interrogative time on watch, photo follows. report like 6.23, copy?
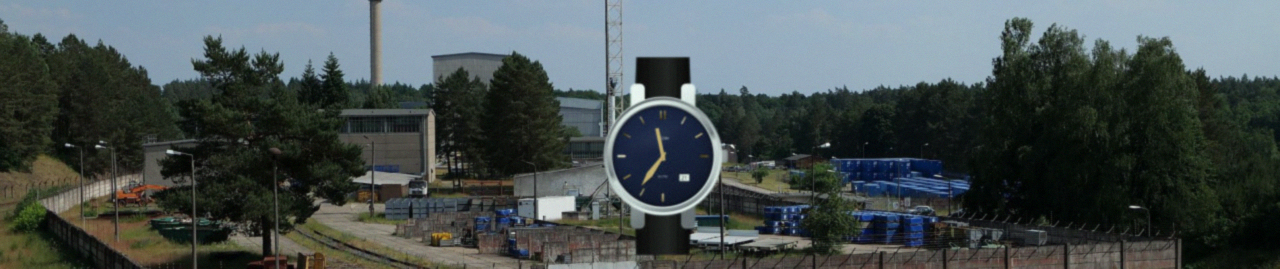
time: 11.36
